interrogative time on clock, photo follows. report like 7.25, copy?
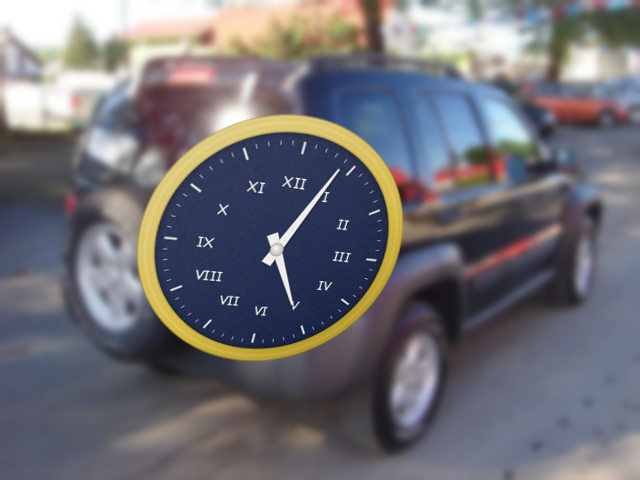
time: 5.04
